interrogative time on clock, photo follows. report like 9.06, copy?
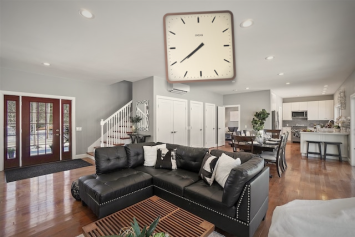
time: 7.39
